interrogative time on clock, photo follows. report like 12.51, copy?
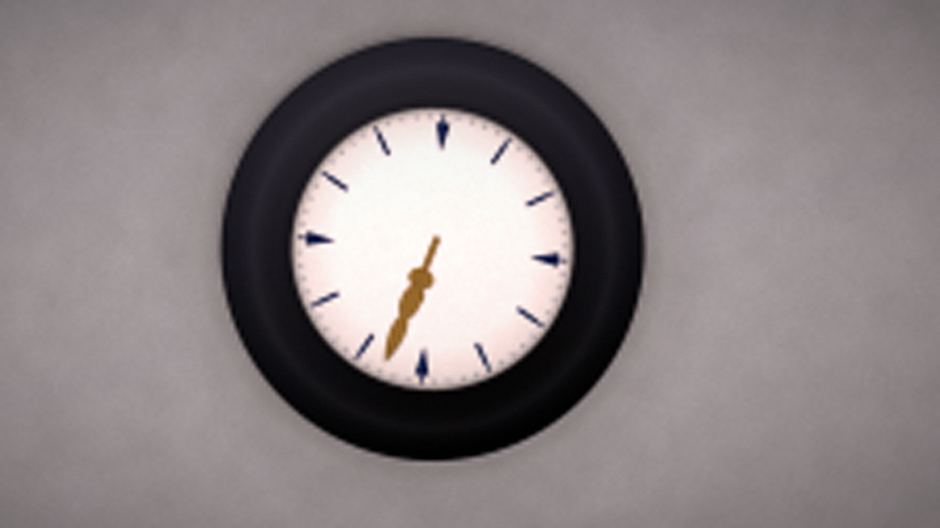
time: 6.33
